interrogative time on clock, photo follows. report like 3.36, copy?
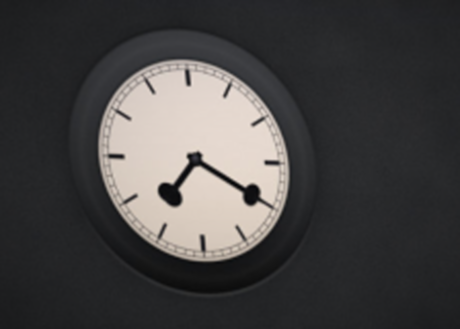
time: 7.20
